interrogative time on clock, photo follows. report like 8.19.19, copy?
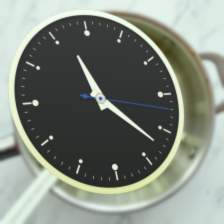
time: 11.22.17
